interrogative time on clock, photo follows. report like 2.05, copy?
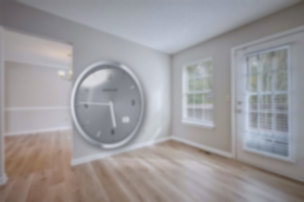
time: 5.46
